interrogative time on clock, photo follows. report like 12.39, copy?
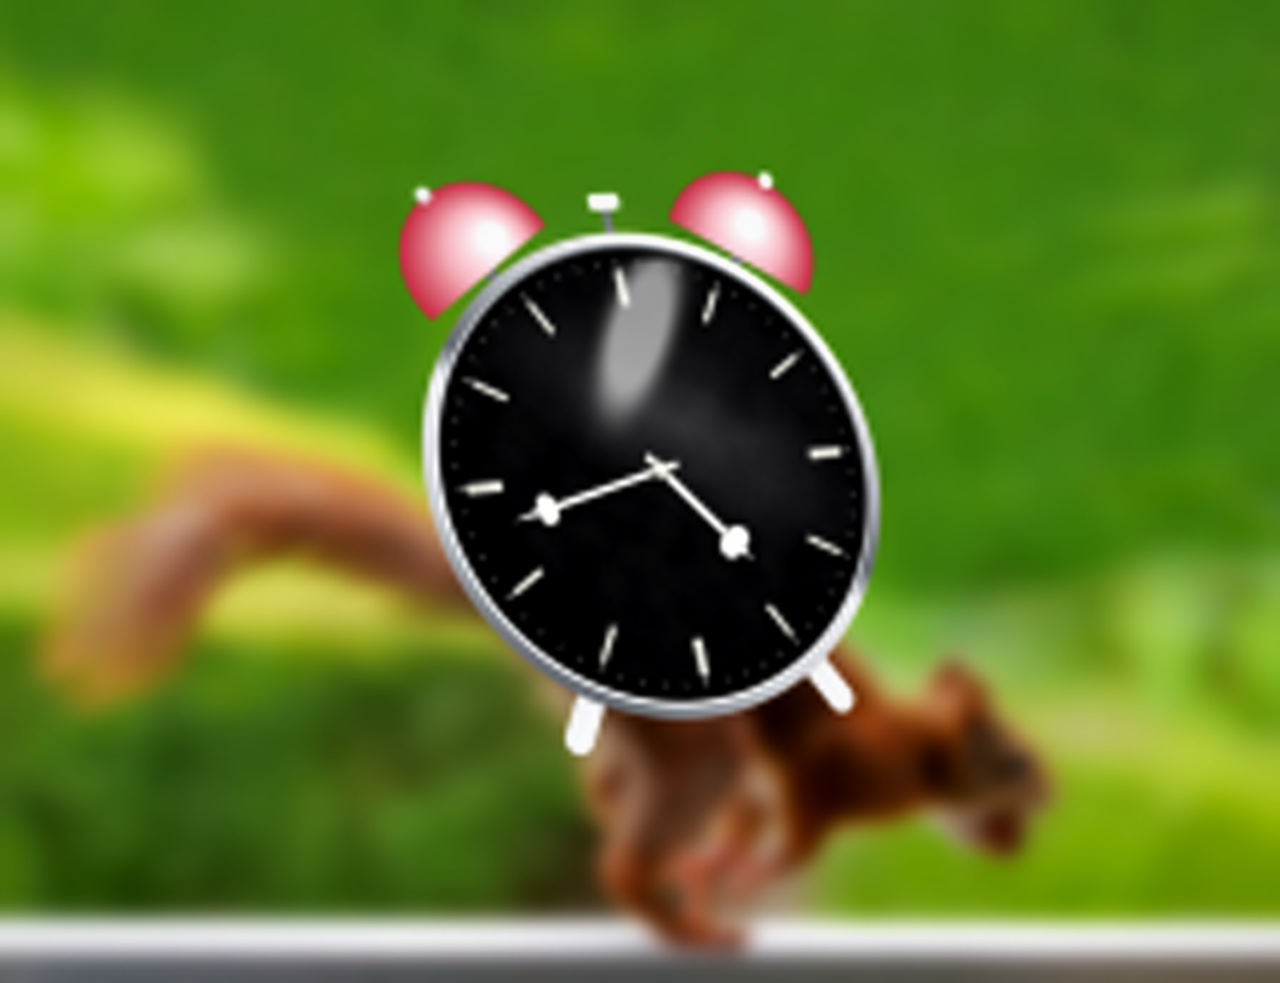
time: 4.43
